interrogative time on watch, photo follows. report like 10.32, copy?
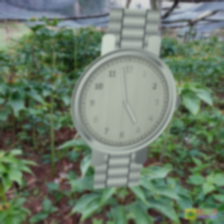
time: 4.58
